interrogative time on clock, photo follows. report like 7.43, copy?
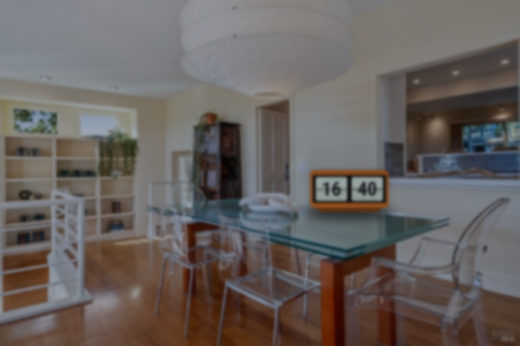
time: 16.40
